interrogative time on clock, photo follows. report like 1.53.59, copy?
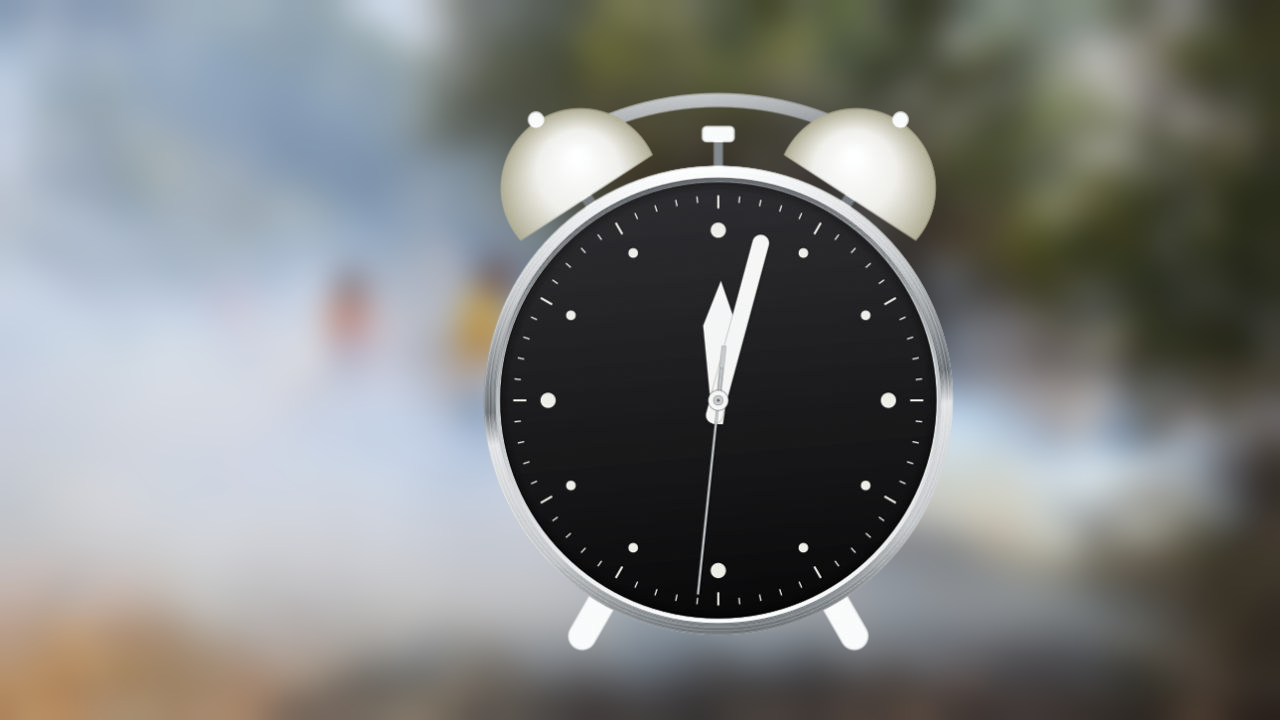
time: 12.02.31
